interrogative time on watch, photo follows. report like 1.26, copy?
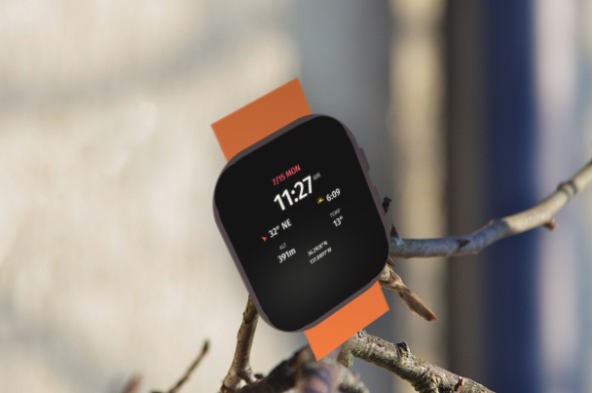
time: 11.27
